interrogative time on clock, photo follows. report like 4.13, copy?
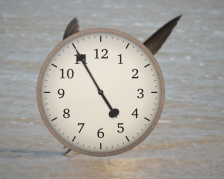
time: 4.55
